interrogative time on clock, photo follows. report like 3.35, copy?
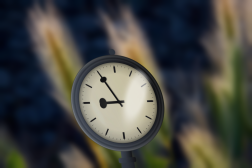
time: 8.55
